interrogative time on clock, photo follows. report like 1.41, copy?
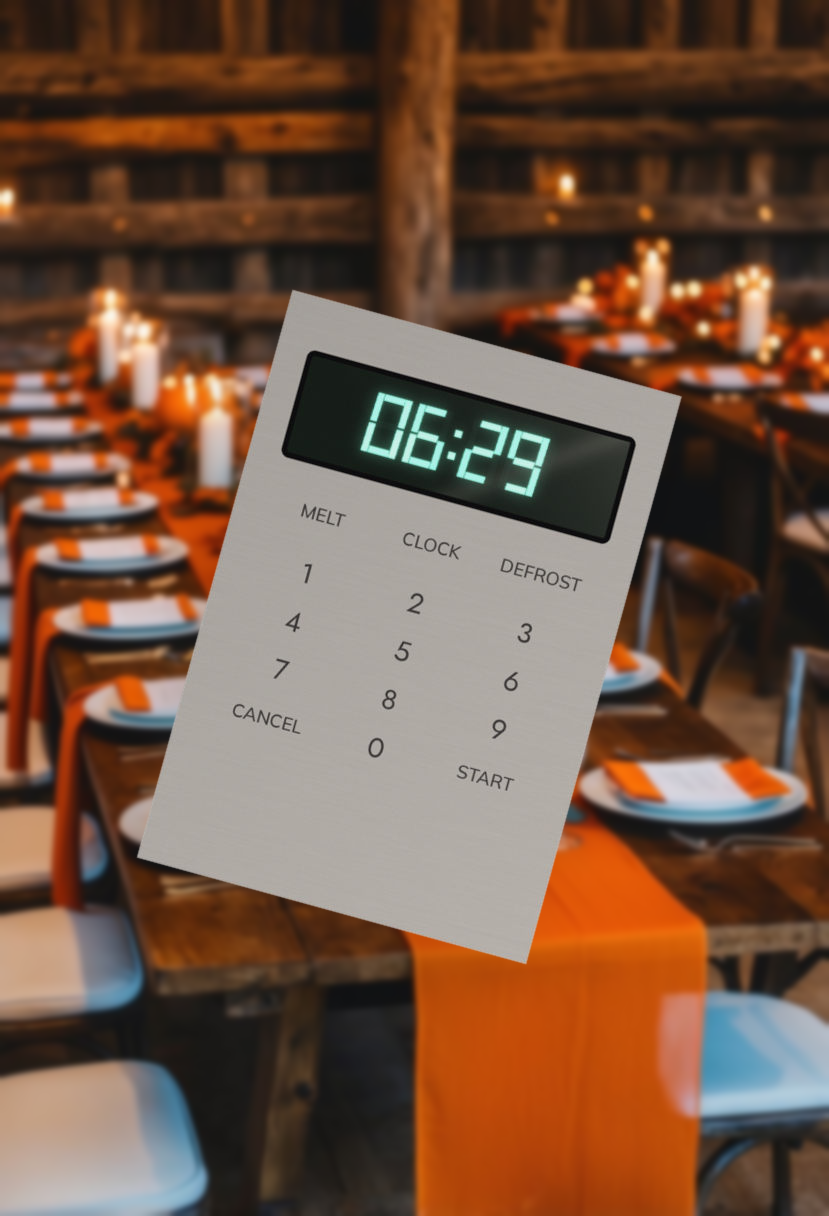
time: 6.29
